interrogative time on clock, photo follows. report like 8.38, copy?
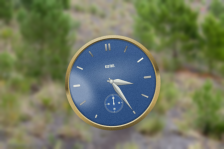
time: 3.25
